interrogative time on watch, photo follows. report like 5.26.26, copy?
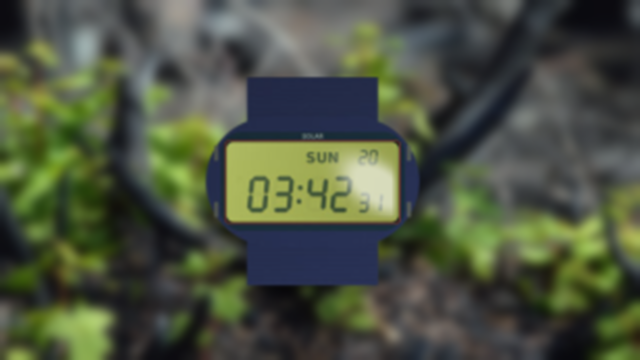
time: 3.42.31
